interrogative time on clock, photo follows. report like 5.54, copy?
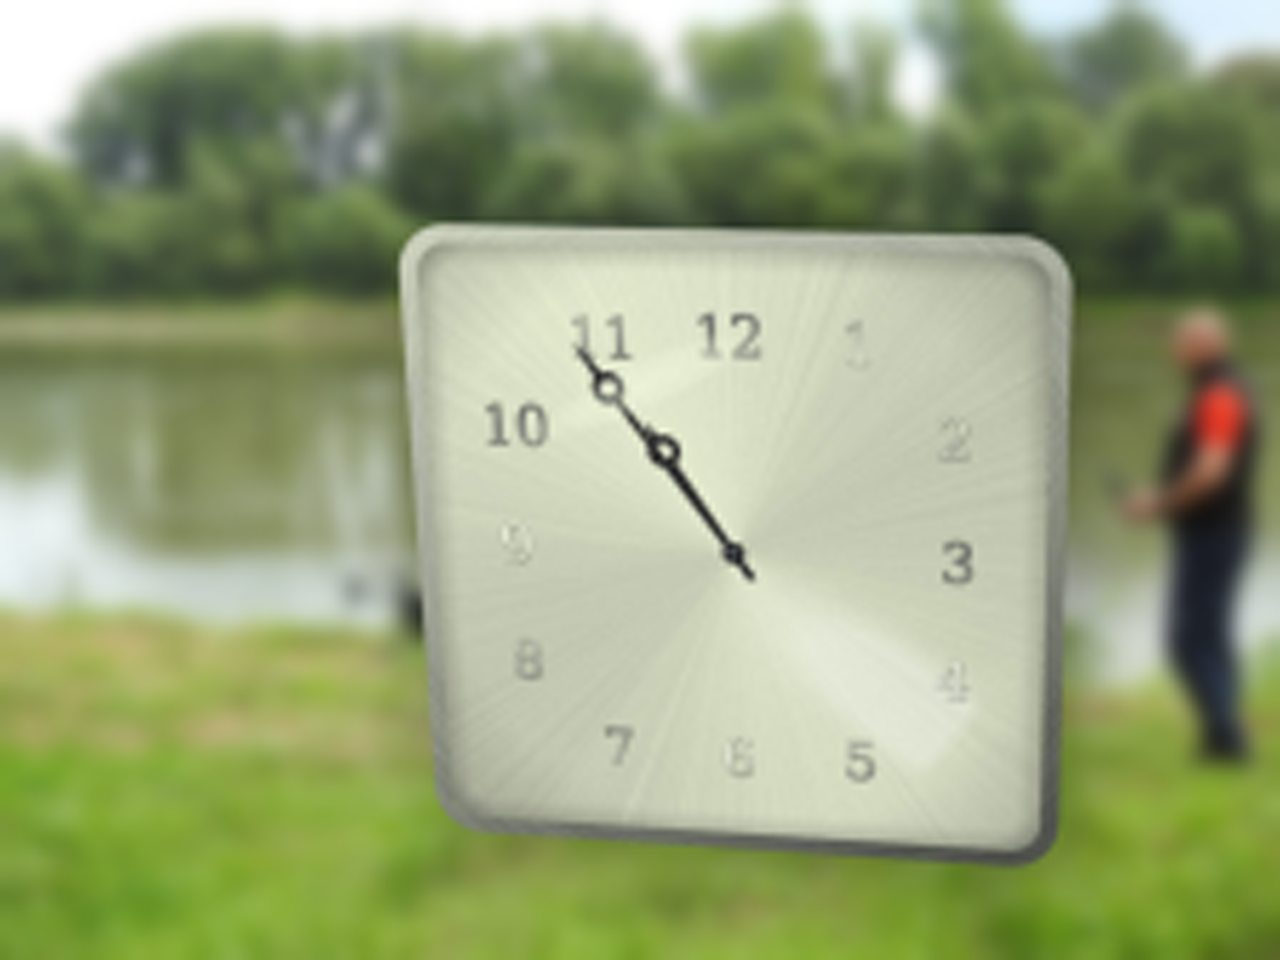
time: 10.54
